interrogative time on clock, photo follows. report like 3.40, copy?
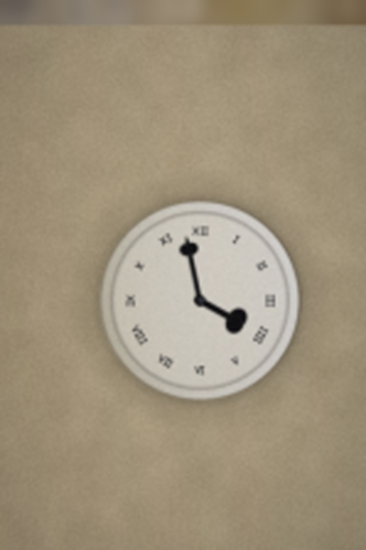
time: 3.58
